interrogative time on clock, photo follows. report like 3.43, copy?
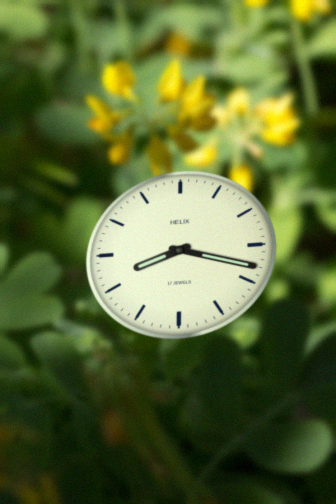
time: 8.18
